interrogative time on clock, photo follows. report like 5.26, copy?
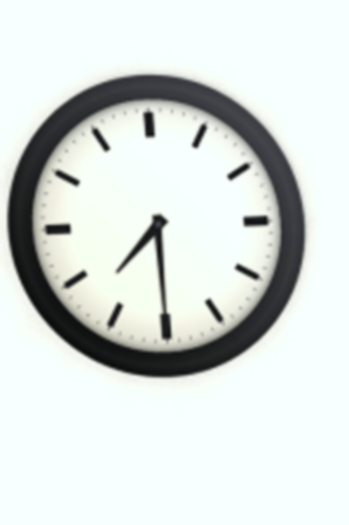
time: 7.30
